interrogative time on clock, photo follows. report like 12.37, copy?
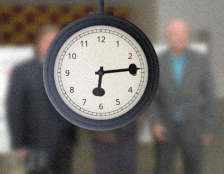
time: 6.14
